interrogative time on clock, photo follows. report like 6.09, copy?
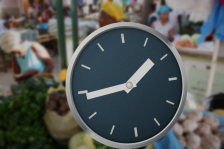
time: 1.44
